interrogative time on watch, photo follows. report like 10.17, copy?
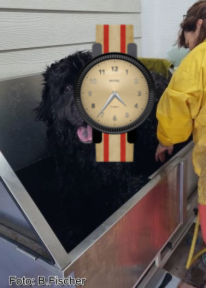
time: 4.36
